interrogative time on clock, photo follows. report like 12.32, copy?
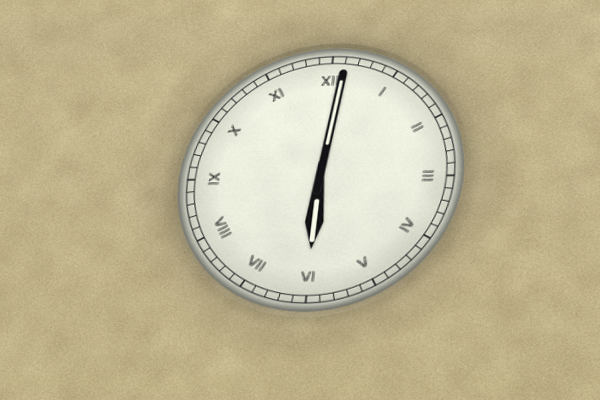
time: 6.01
